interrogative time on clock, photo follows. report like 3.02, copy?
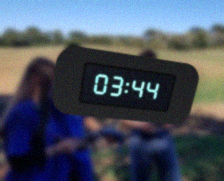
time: 3.44
